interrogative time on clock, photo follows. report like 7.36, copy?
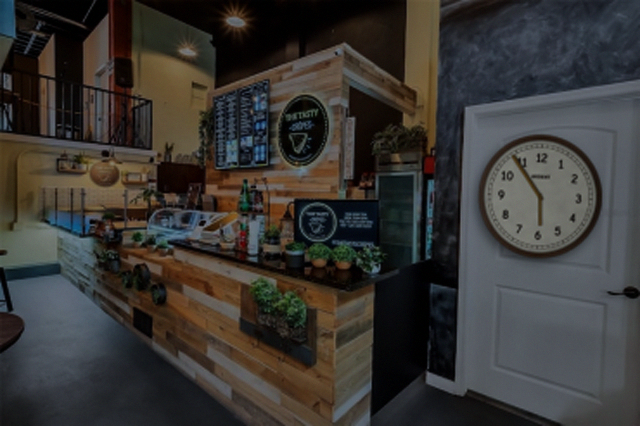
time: 5.54
